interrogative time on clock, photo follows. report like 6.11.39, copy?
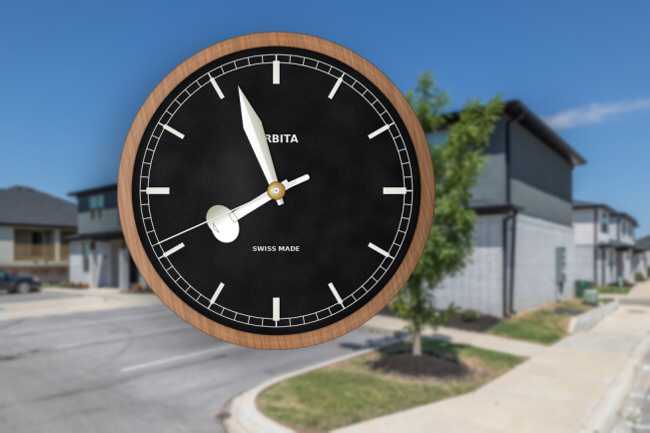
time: 7.56.41
